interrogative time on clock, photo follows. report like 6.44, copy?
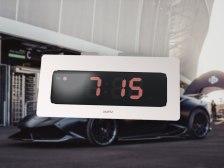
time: 7.15
